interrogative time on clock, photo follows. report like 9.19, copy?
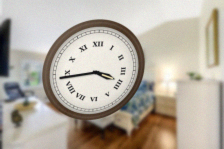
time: 3.44
